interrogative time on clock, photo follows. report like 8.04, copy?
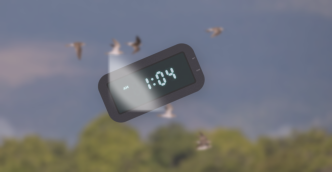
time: 1.04
